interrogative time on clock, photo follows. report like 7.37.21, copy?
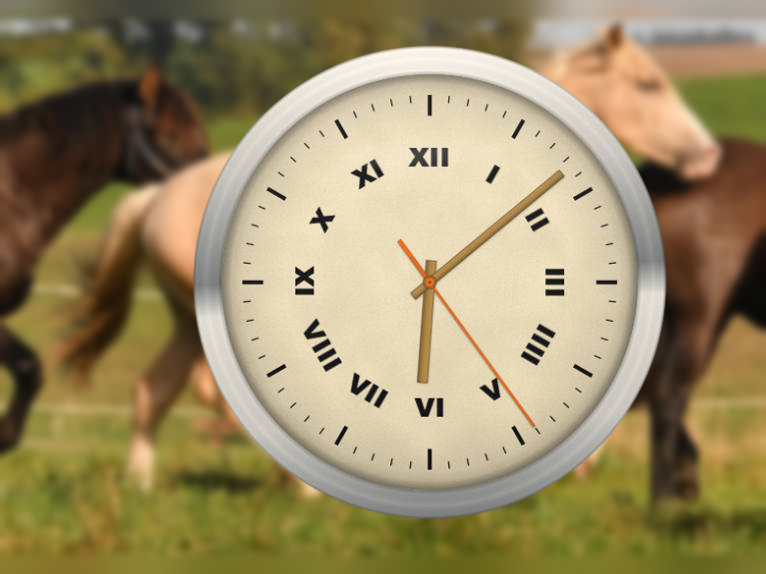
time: 6.08.24
